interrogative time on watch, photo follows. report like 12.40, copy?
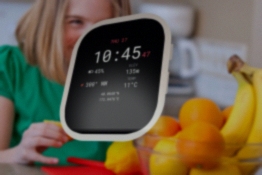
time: 10.45
